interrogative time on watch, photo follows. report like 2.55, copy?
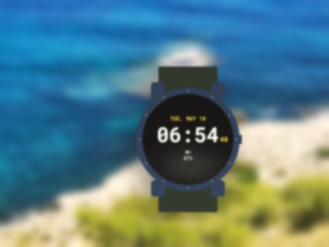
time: 6.54
